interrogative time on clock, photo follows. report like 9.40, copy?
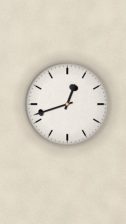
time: 12.42
